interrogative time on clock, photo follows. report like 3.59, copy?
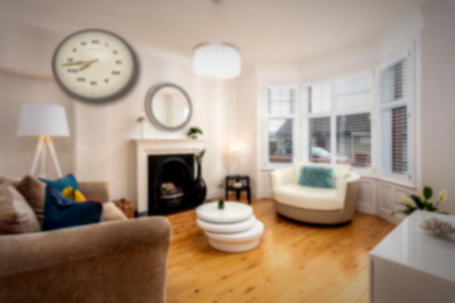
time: 7.43
